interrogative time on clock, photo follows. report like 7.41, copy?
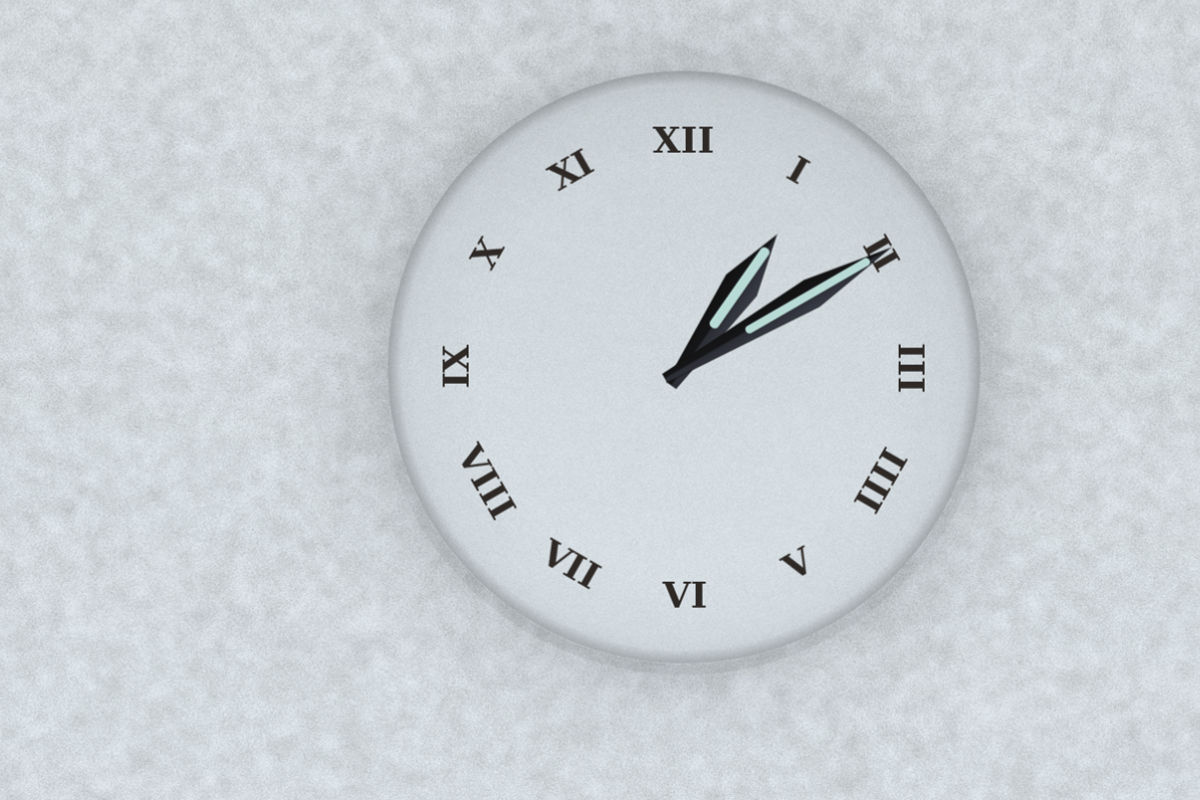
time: 1.10
